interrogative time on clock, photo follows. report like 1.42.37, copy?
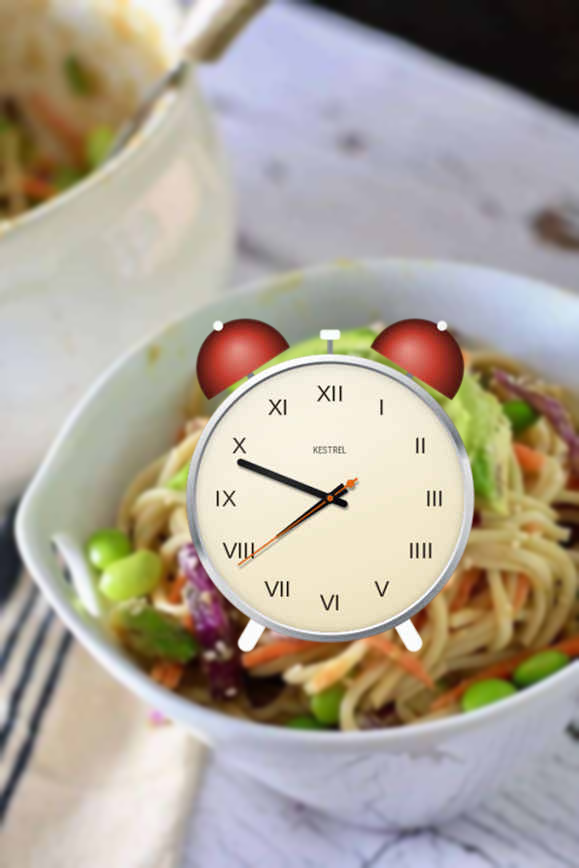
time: 7.48.39
